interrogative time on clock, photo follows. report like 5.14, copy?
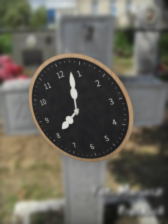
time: 8.03
